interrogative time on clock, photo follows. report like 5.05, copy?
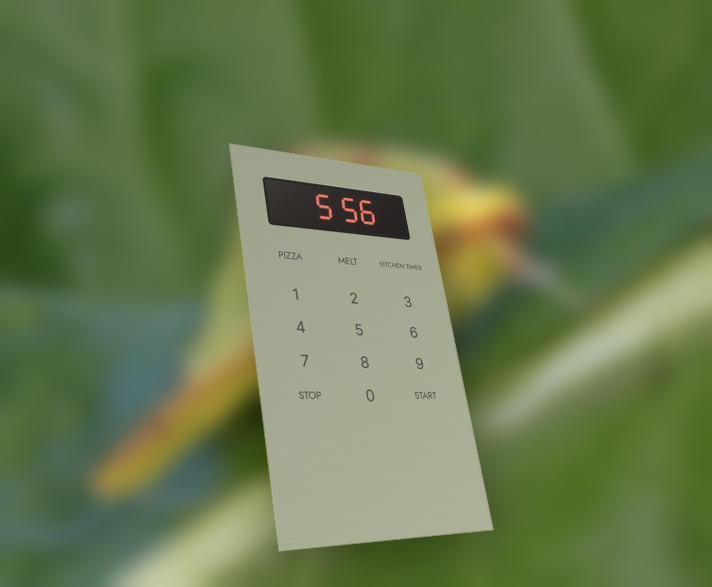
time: 5.56
